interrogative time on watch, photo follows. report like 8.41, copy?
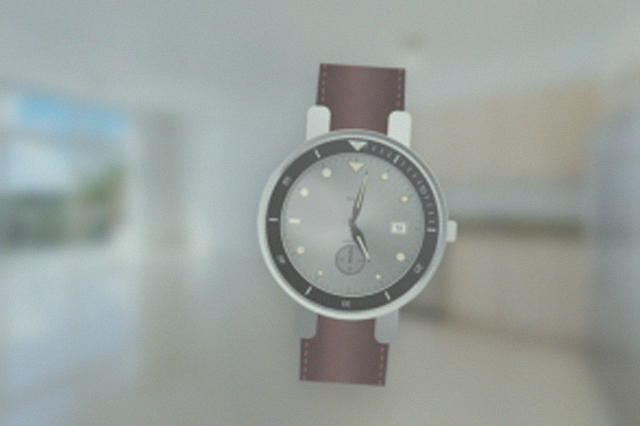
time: 5.02
